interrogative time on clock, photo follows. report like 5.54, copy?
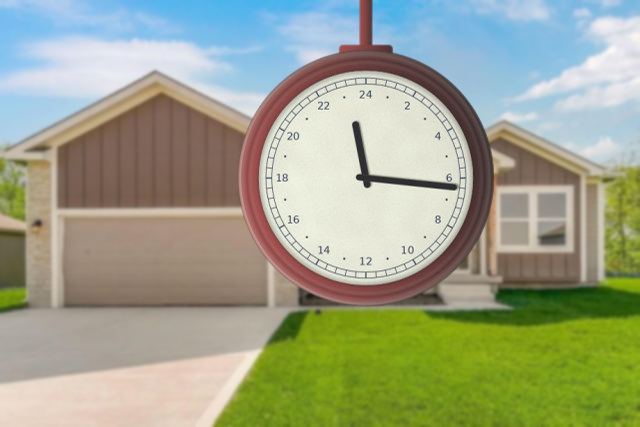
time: 23.16
